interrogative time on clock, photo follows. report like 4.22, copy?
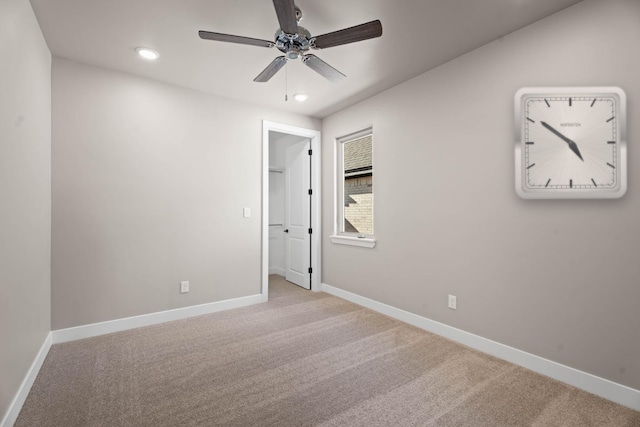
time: 4.51
